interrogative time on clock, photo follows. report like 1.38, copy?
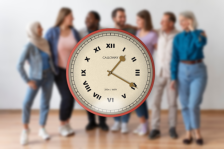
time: 1.20
